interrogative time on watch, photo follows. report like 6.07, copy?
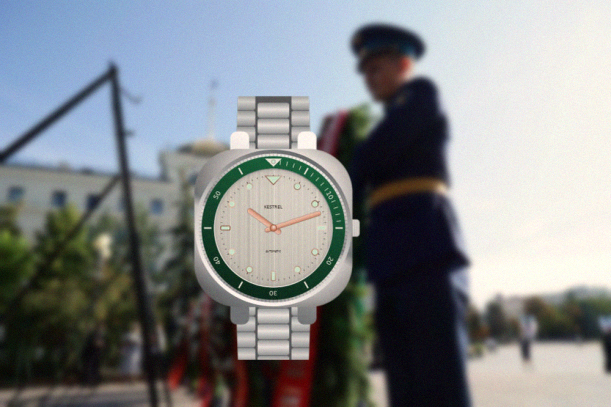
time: 10.12
